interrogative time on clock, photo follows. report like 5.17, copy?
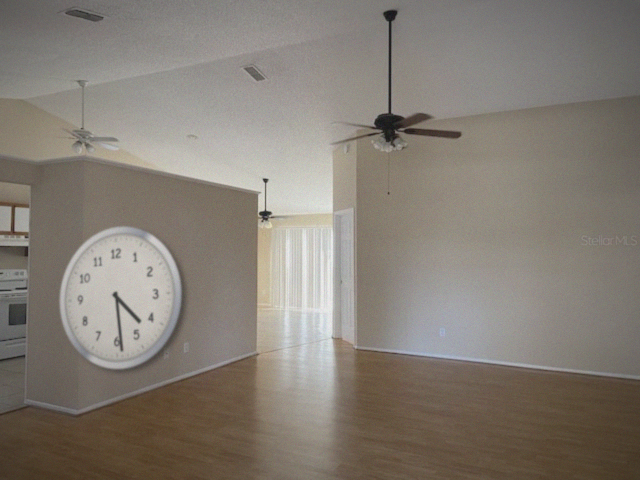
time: 4.29
